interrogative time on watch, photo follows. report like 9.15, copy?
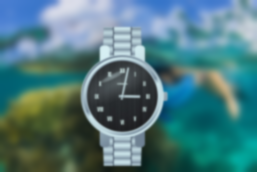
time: 3.02
